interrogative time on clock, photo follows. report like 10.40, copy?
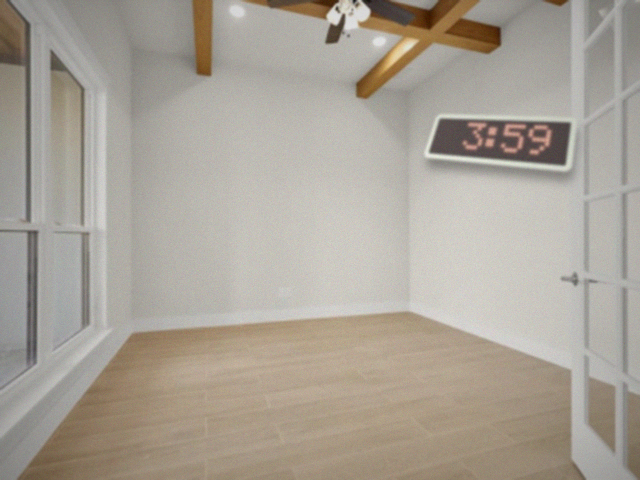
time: 3.59
